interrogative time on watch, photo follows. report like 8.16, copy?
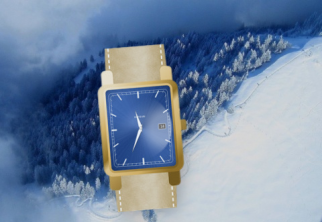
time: 11.34
